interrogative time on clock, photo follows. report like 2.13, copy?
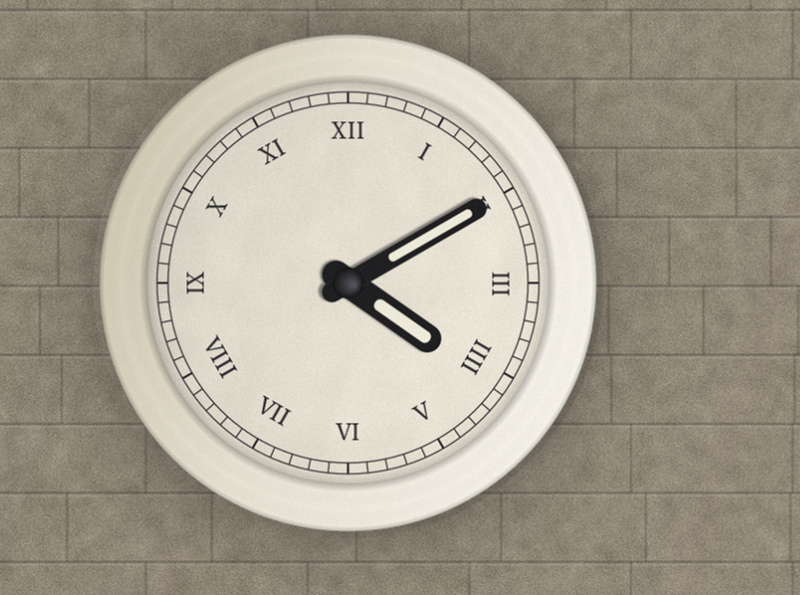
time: 4.10
